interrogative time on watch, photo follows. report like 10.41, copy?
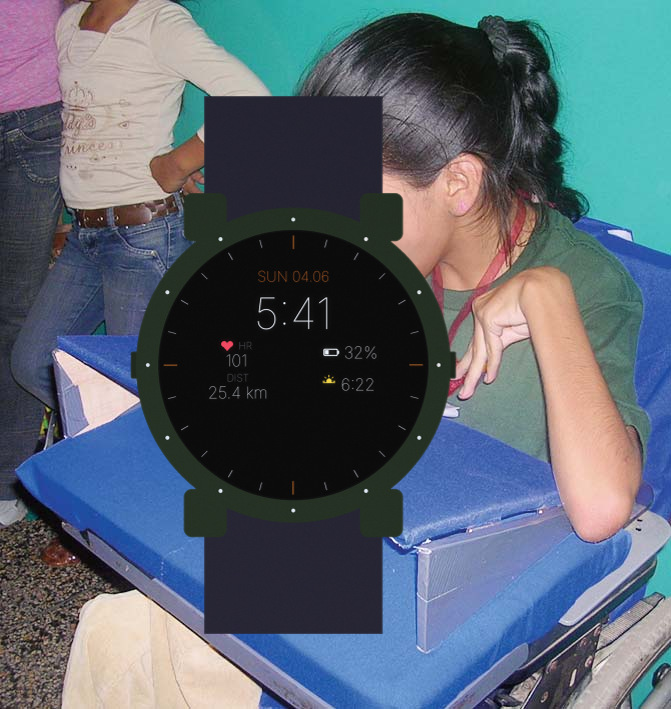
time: 5.41
